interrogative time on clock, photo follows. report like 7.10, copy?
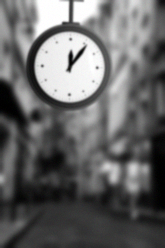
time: 12.06
